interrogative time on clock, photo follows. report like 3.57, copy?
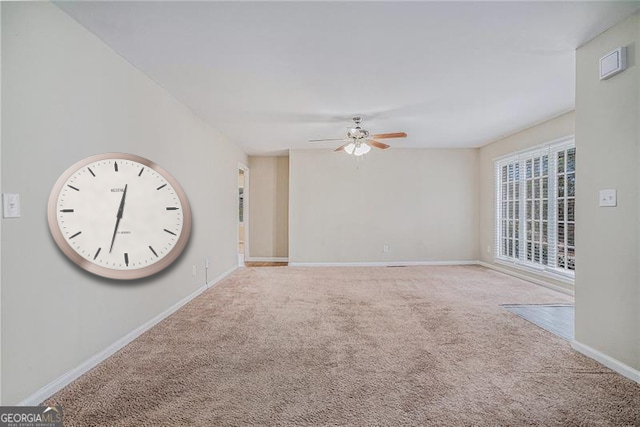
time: 12.33
